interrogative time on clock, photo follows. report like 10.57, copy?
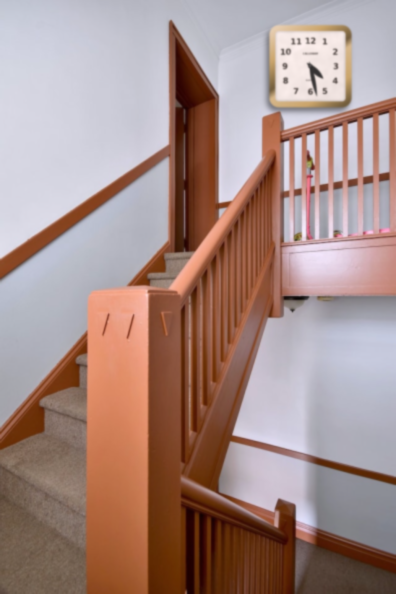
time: 4.28
